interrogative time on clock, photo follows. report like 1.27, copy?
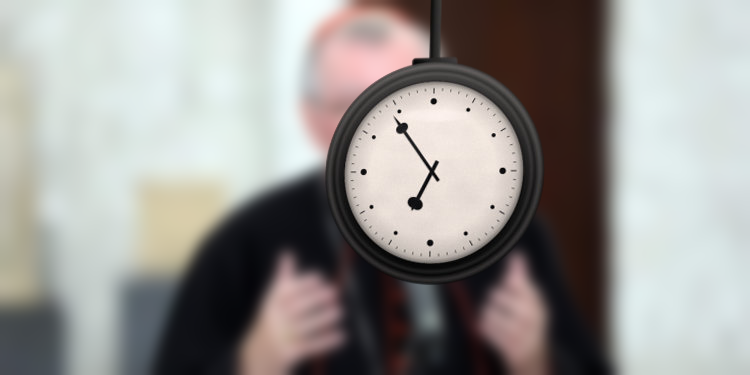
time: 6.54
